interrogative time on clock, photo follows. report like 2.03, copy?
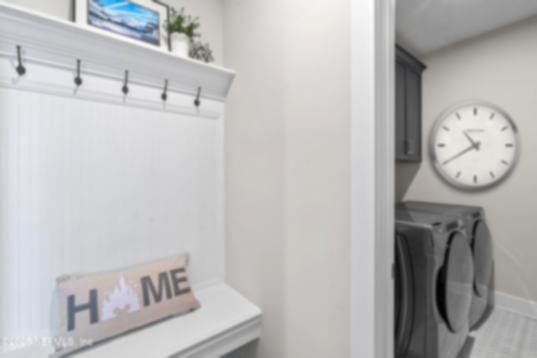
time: 10.40
